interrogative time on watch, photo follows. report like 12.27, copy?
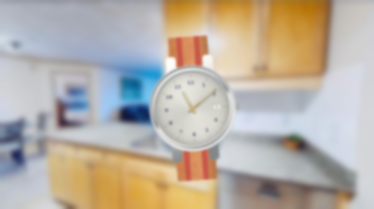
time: 11.09
